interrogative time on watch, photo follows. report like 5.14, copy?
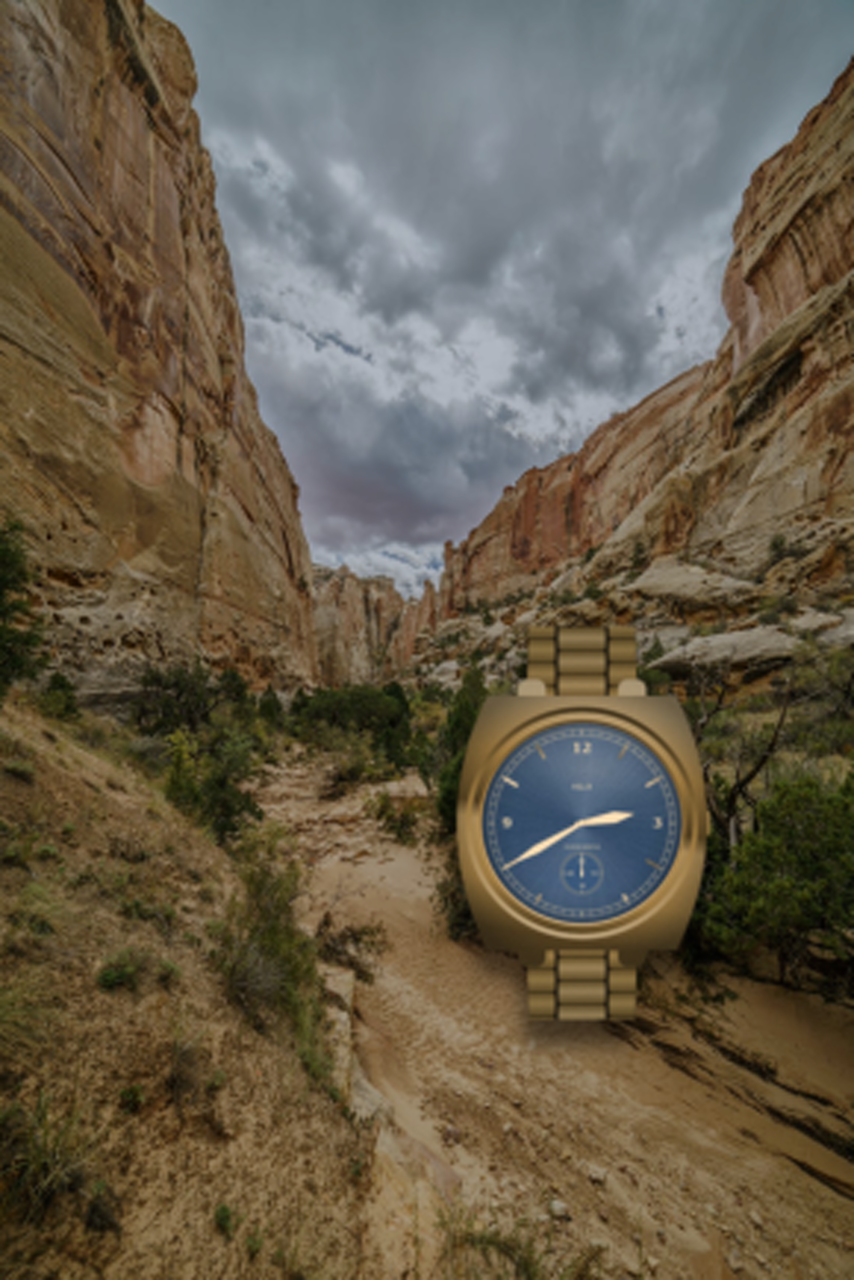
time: 2.40
